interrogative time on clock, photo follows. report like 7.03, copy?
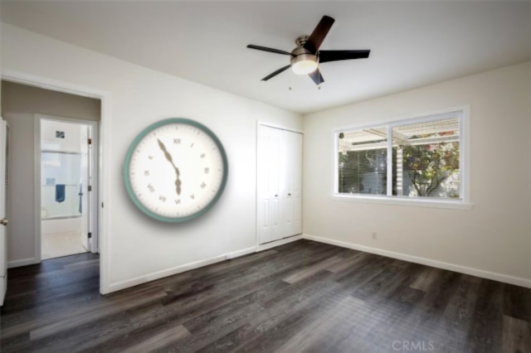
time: 5.55
